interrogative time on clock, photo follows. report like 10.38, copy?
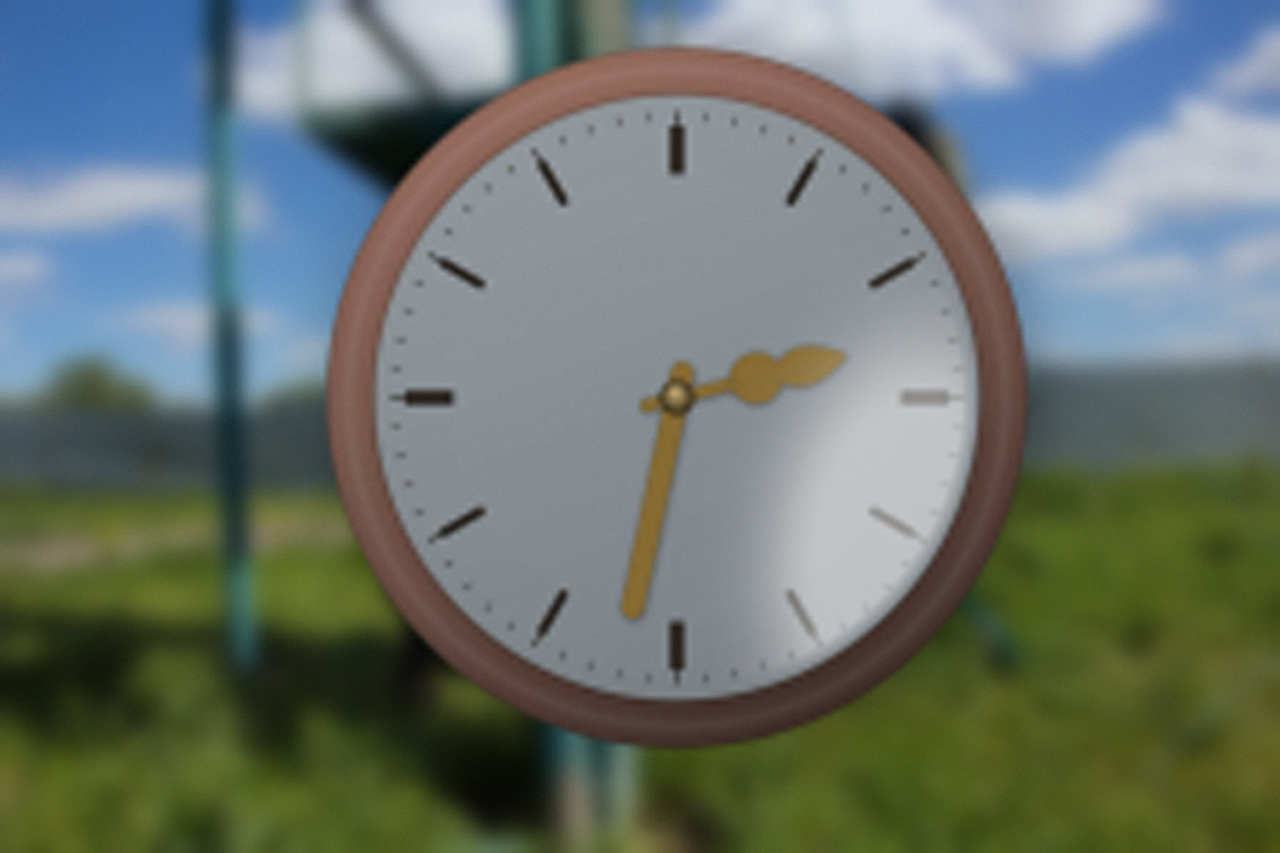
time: 2.32
